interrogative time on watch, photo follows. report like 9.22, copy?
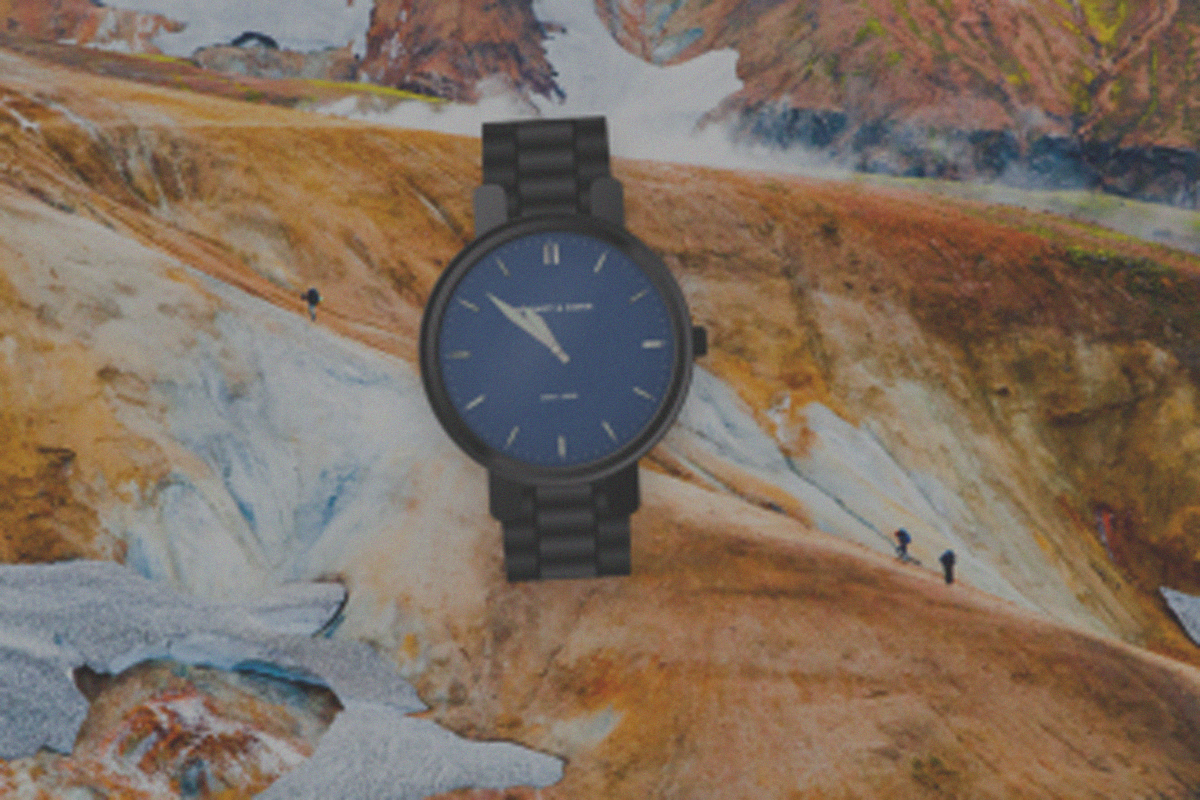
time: 10.52
